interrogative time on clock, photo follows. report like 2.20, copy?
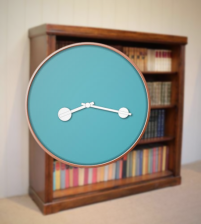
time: 8.17
